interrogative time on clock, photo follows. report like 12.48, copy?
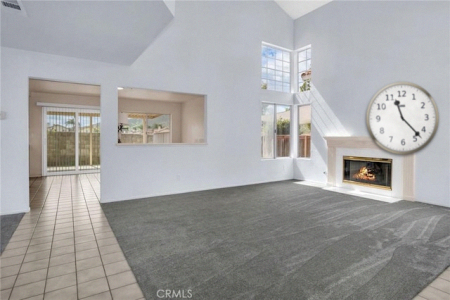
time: 11.23
